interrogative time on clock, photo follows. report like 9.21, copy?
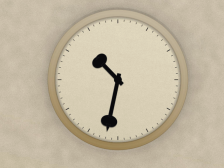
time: 10.32
